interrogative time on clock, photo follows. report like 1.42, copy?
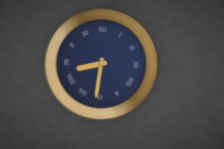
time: 8.31
